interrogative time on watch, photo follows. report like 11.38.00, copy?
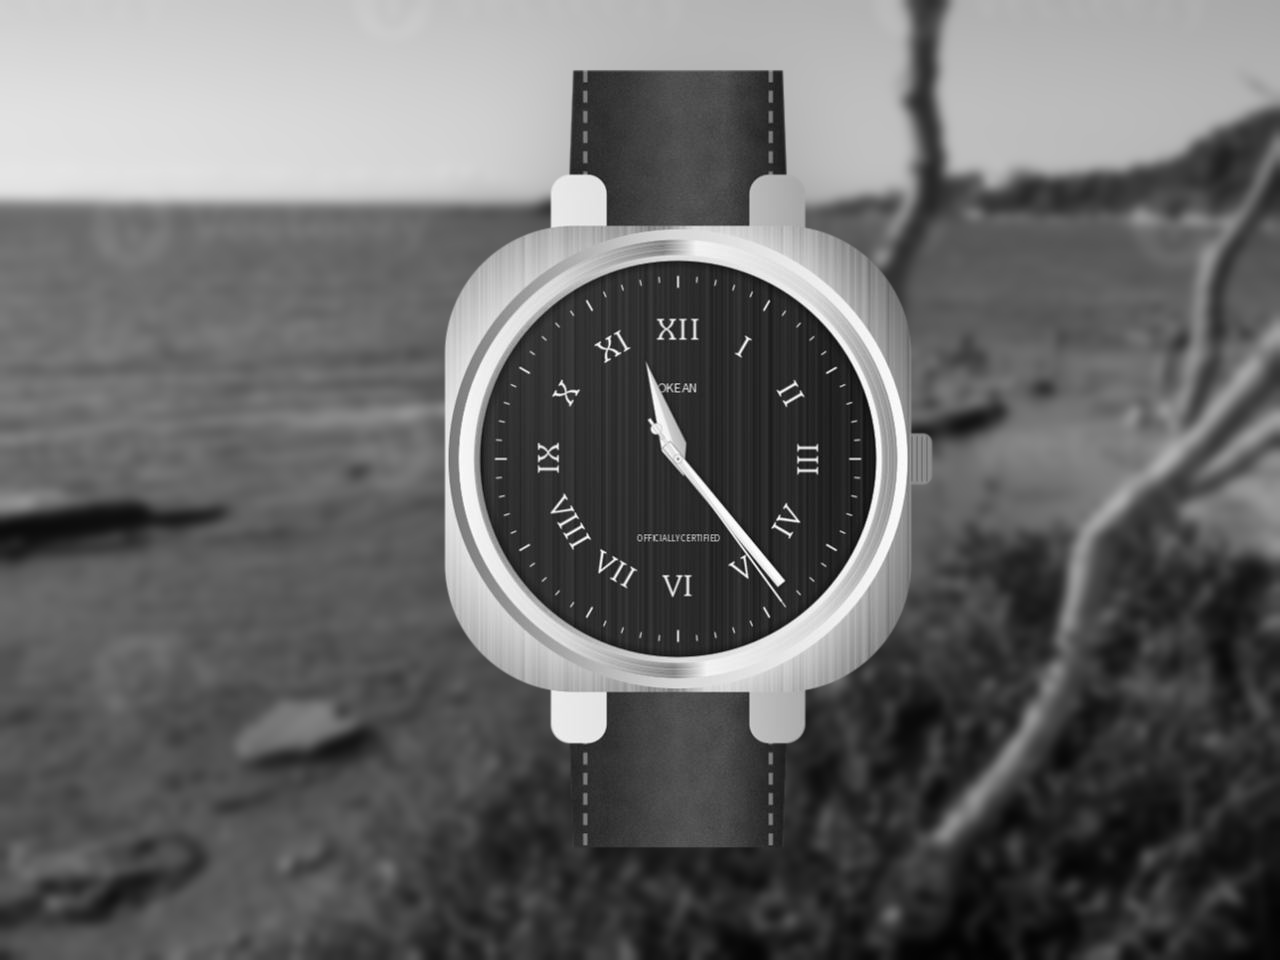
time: 11.23.24
